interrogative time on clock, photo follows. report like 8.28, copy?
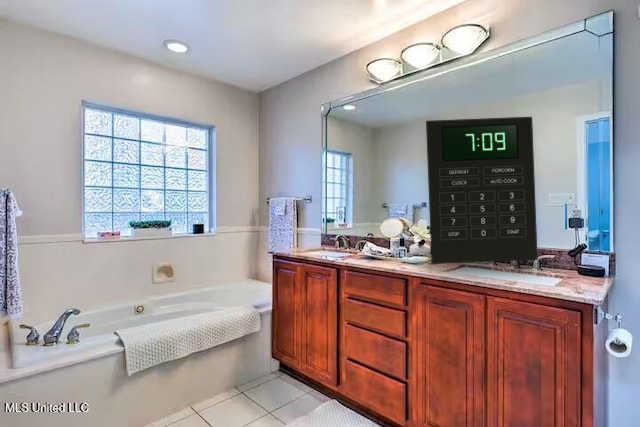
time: 7.09
